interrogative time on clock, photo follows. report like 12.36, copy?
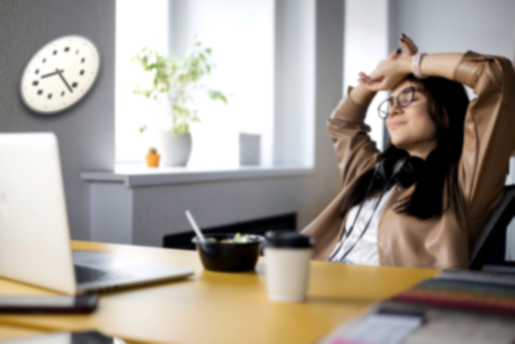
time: 8.22
